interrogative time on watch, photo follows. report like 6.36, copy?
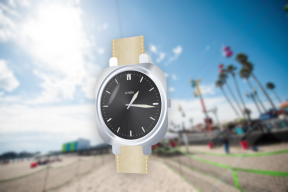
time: 1.16
